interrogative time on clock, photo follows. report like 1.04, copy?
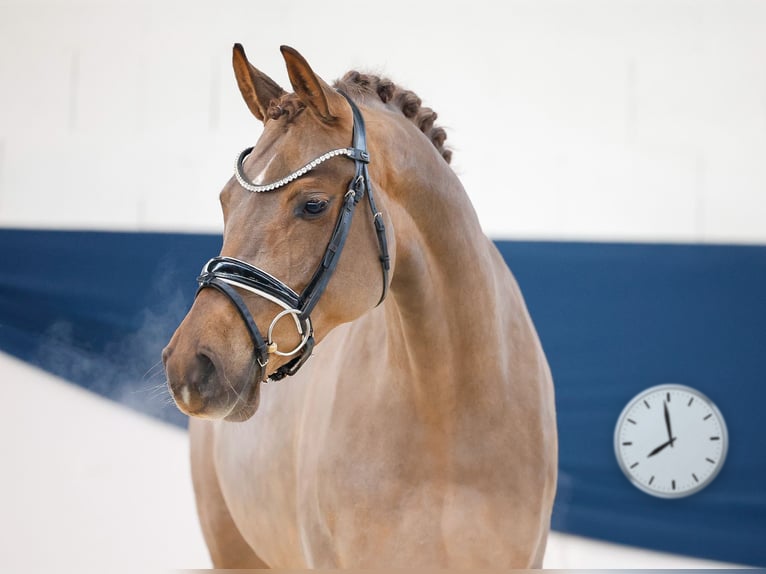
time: 7.59
